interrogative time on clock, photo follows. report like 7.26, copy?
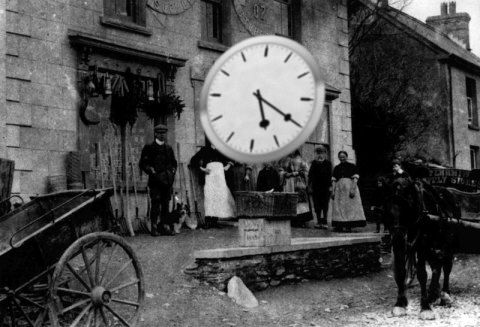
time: 5.20
